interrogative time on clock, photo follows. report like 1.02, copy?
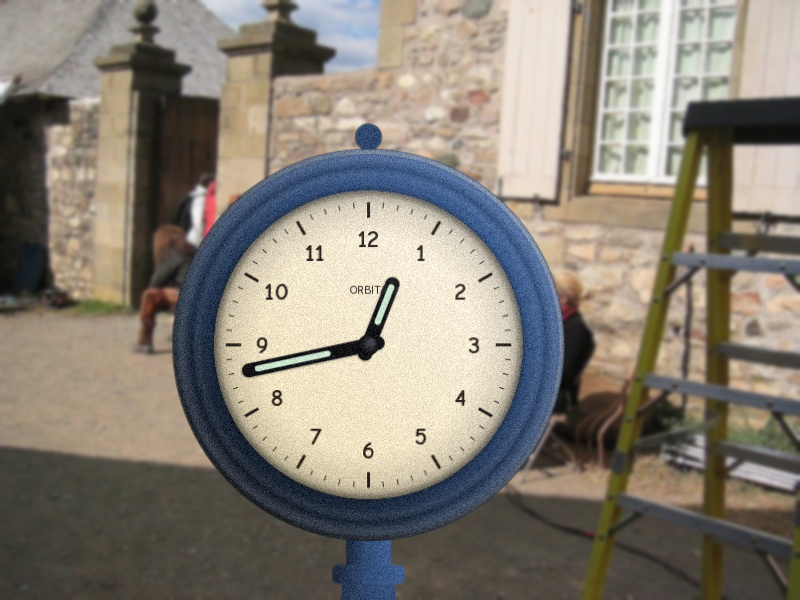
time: 12.43
